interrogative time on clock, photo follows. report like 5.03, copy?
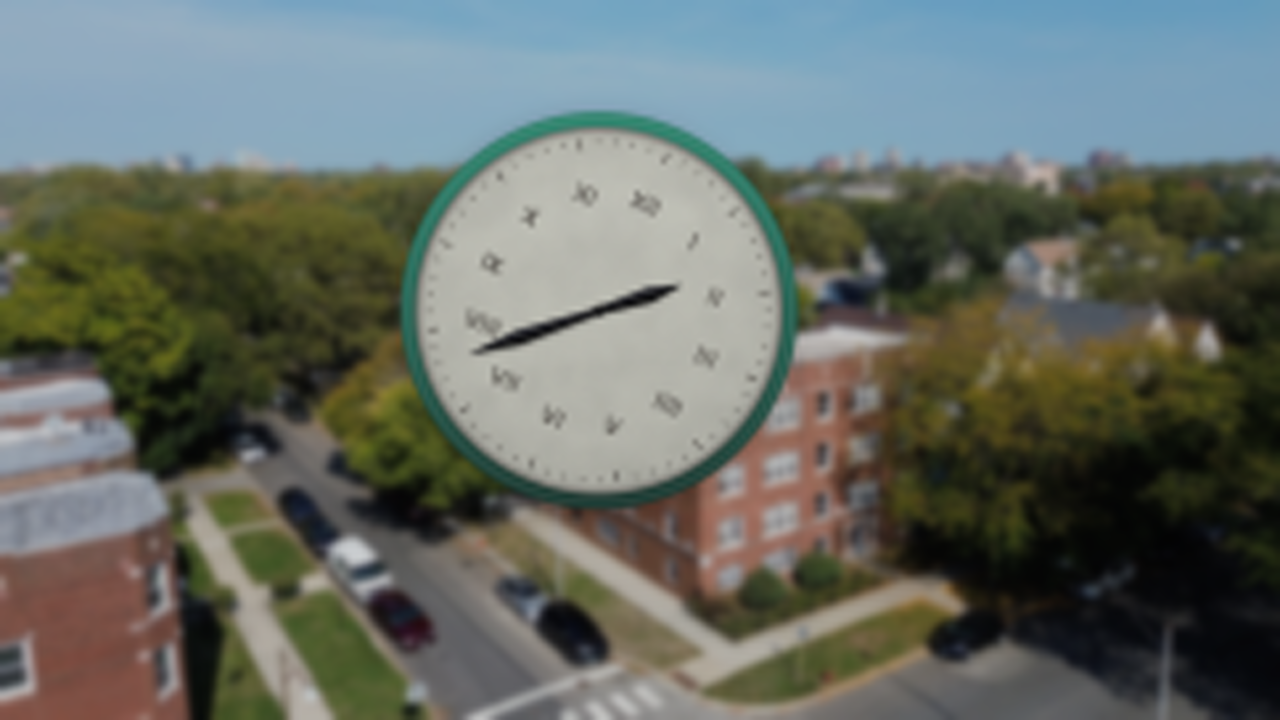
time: 1.38
